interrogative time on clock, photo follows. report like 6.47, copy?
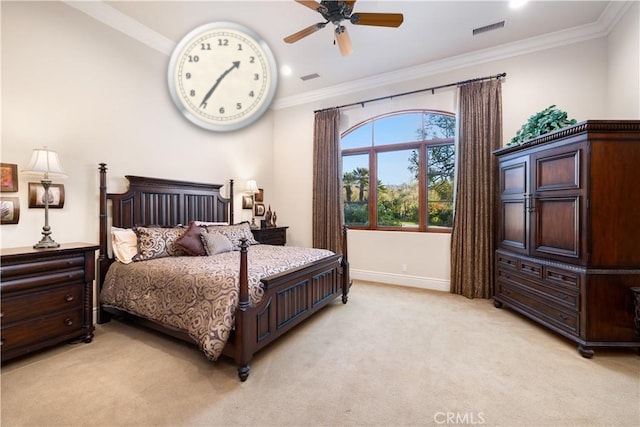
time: 1.36
